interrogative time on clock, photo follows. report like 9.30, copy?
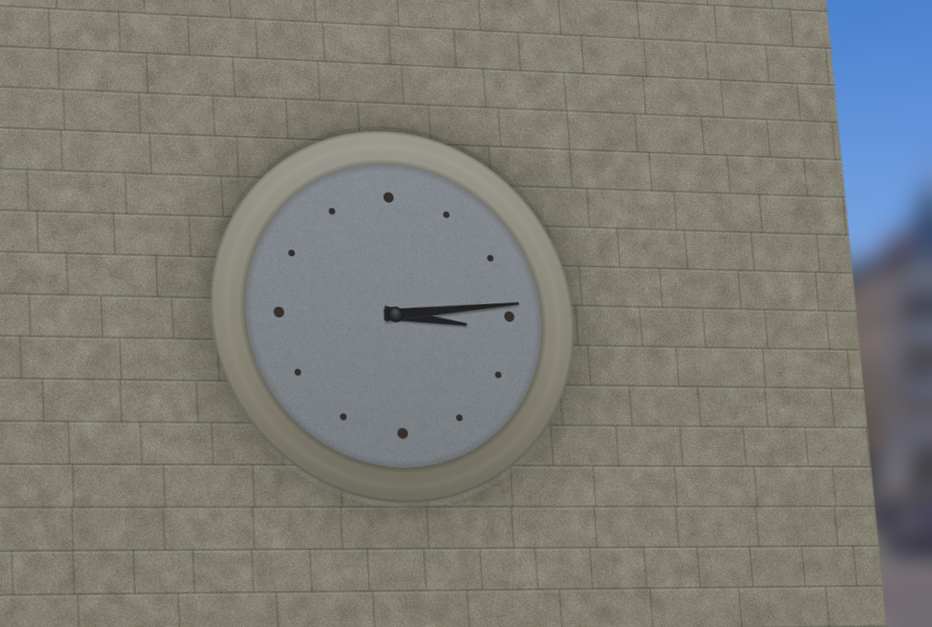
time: 3.14
